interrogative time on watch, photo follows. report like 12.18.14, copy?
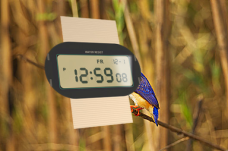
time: 12.59.08
